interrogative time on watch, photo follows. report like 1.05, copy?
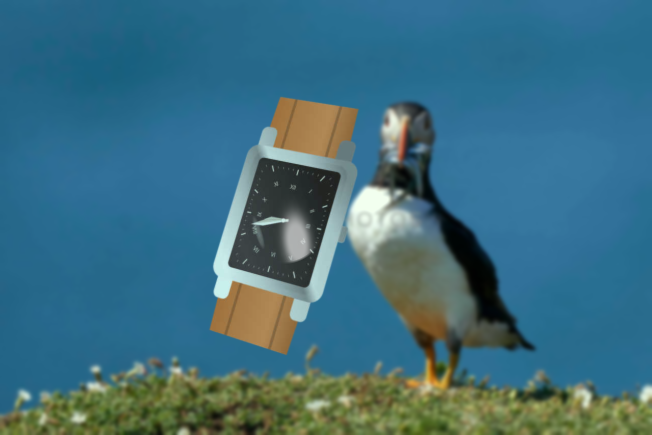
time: 8.42
